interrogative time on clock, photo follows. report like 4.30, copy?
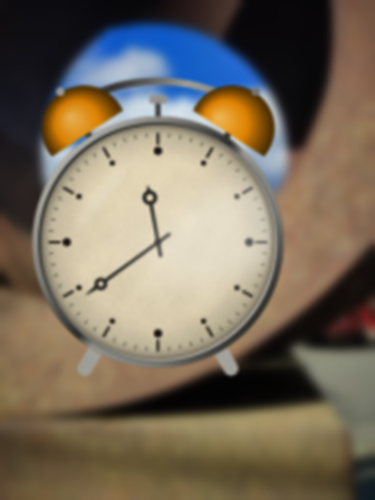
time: 11.39
